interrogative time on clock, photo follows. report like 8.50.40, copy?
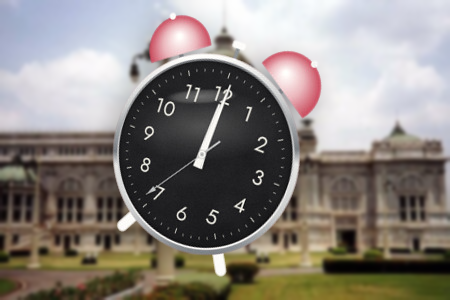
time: 12.00.36
